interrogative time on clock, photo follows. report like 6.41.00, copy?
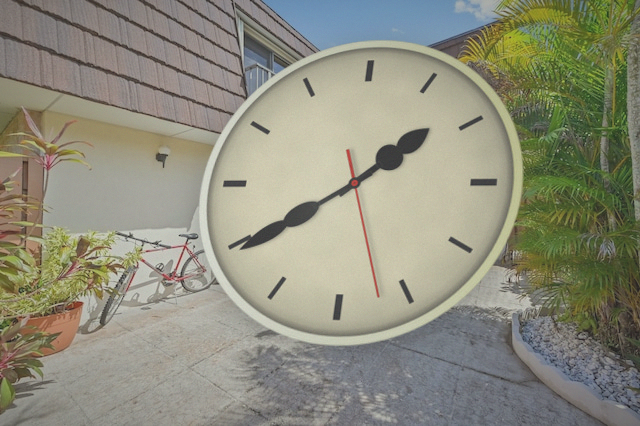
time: 1.39.27
